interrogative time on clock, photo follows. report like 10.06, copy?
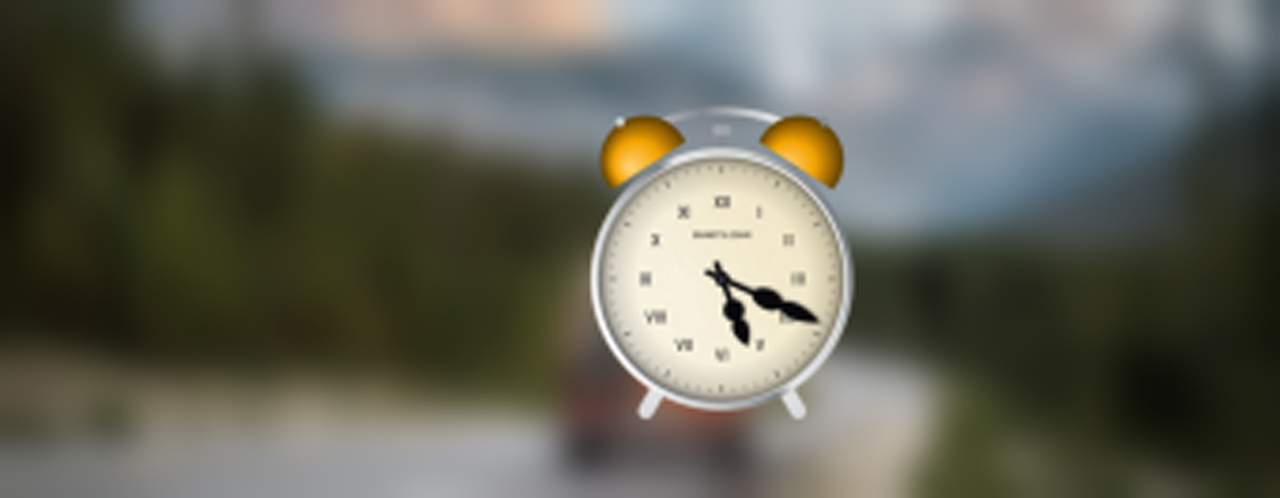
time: 5.19
